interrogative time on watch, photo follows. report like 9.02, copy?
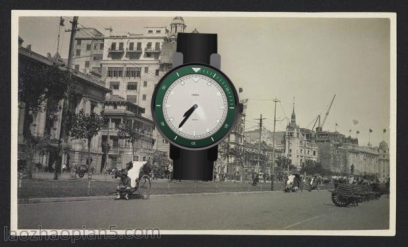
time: 7.36
